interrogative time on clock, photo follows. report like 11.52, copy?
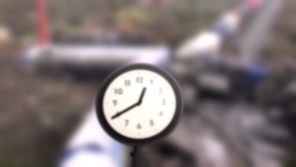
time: 12.40
